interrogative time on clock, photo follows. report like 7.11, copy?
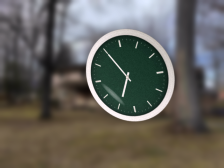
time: 6.55
